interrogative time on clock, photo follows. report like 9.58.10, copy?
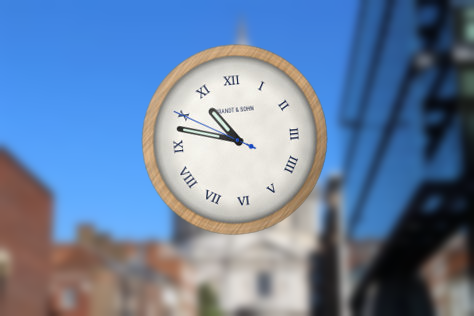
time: 10.47.50
